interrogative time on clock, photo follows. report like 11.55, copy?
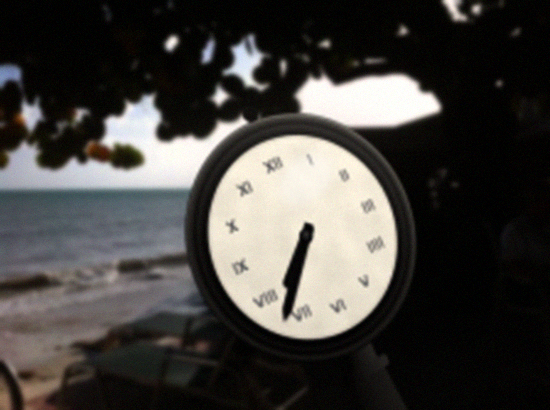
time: 7.37
